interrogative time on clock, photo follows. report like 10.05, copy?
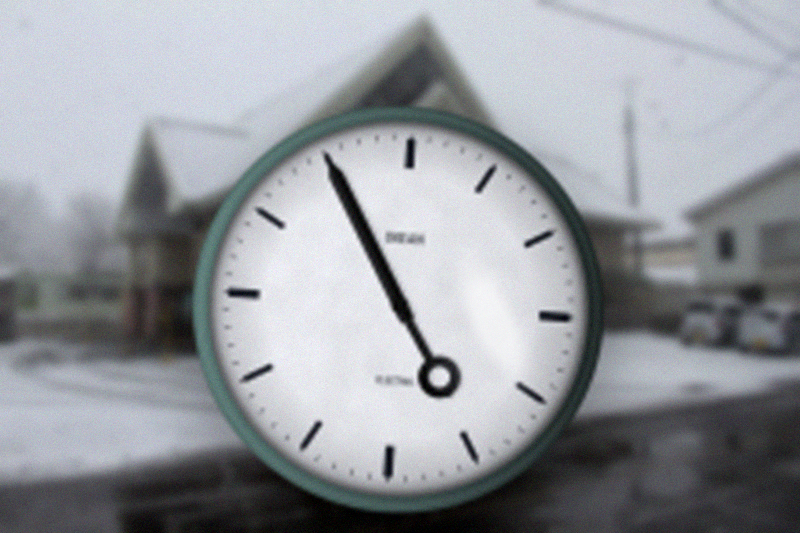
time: 4.55
